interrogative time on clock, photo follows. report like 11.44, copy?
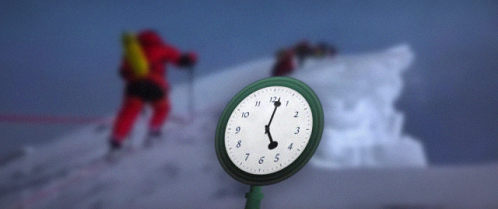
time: 5.02
